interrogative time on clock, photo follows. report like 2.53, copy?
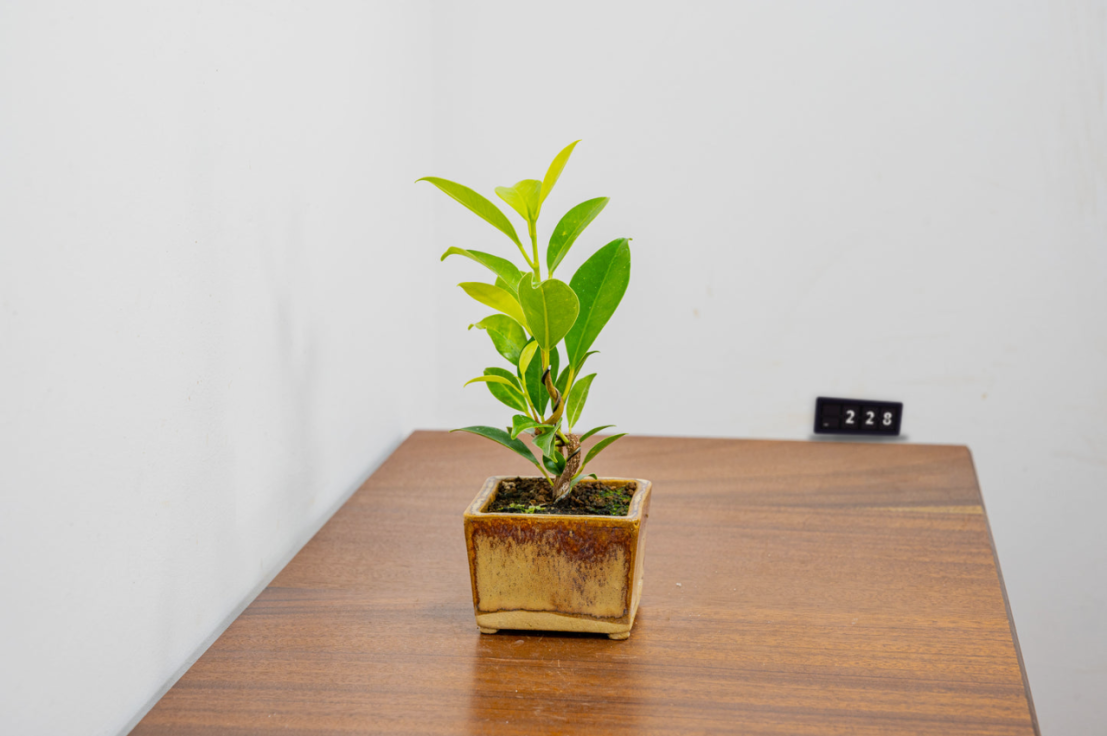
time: 2.28
